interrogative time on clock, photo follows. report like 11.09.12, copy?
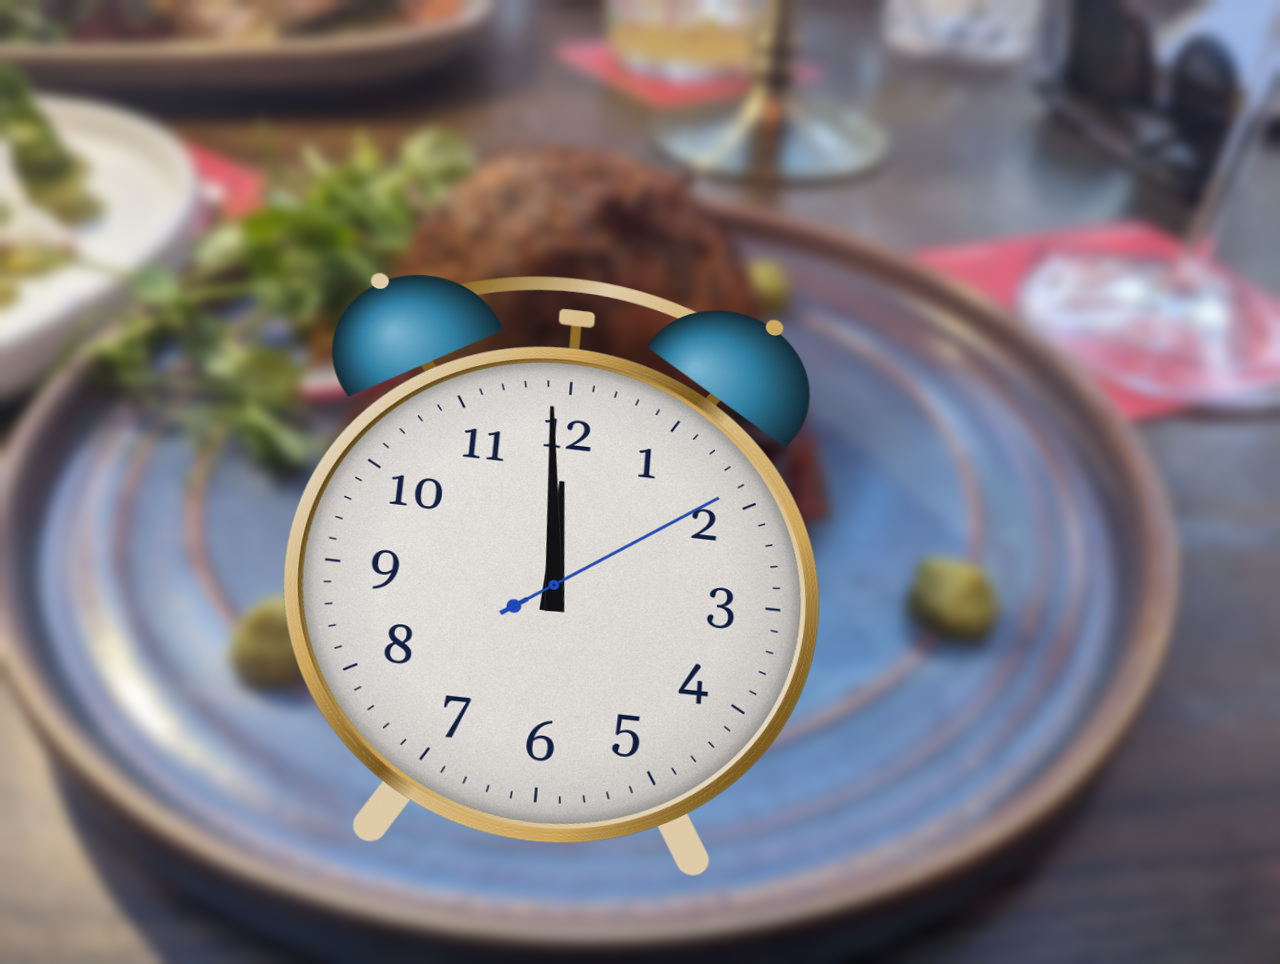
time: 11.59.09
